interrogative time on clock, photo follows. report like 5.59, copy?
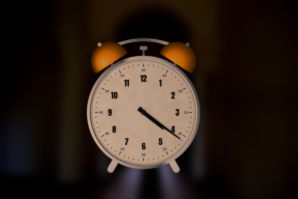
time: 4.21
